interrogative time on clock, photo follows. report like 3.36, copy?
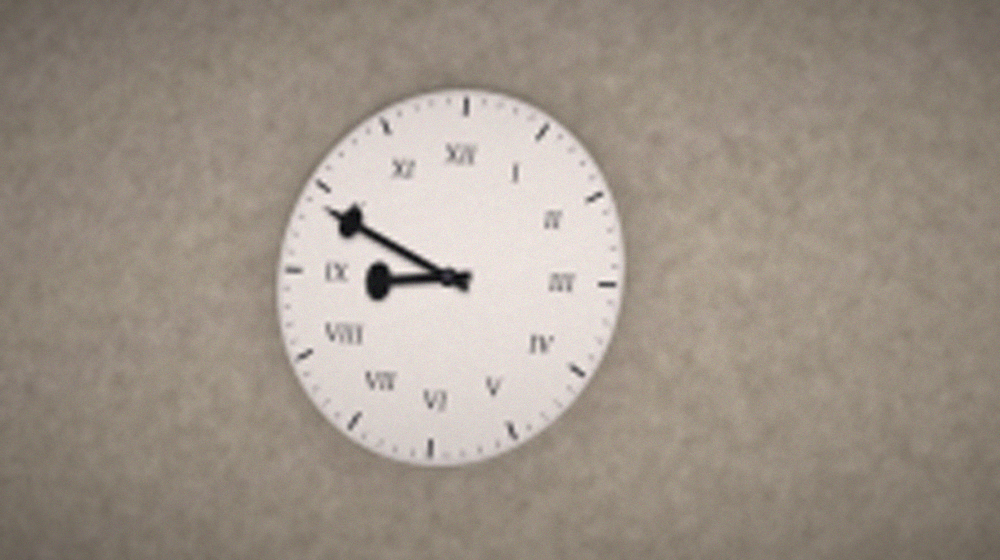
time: 8.49
